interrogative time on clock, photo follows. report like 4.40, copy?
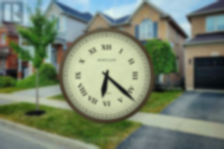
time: 6.22
